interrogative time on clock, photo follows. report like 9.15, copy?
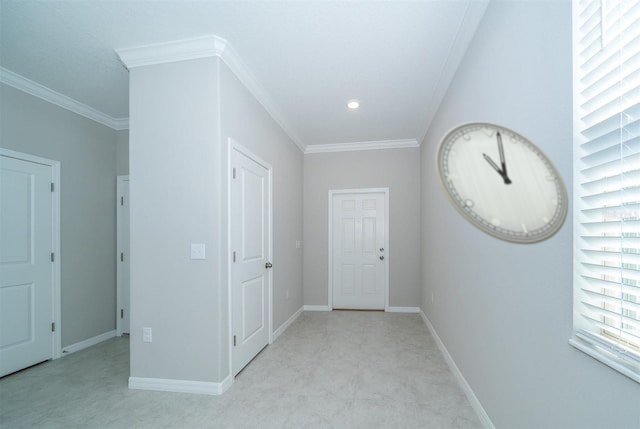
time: 11.02
